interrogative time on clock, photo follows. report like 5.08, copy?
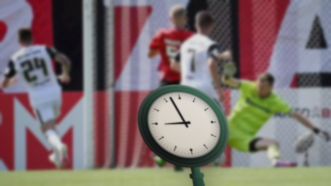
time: 8.57
